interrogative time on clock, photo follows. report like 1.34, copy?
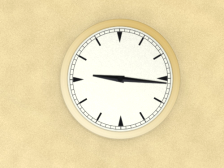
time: 9.16
